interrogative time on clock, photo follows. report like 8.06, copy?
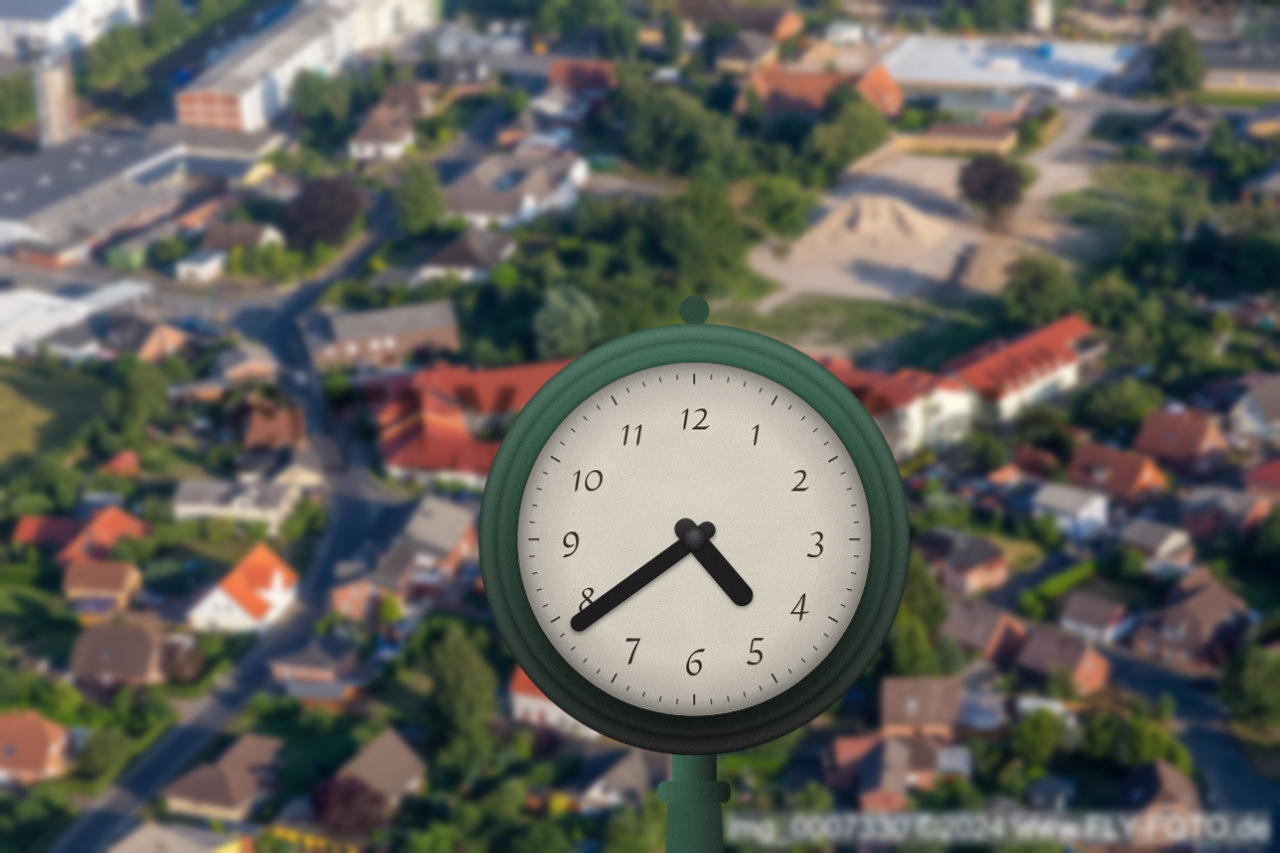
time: 4.39
